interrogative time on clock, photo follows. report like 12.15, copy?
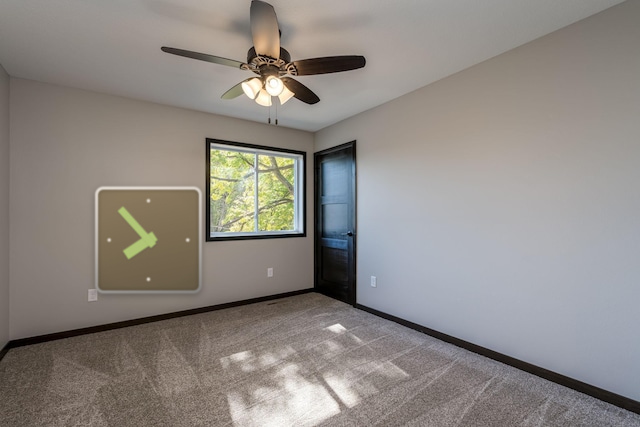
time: 7.53
